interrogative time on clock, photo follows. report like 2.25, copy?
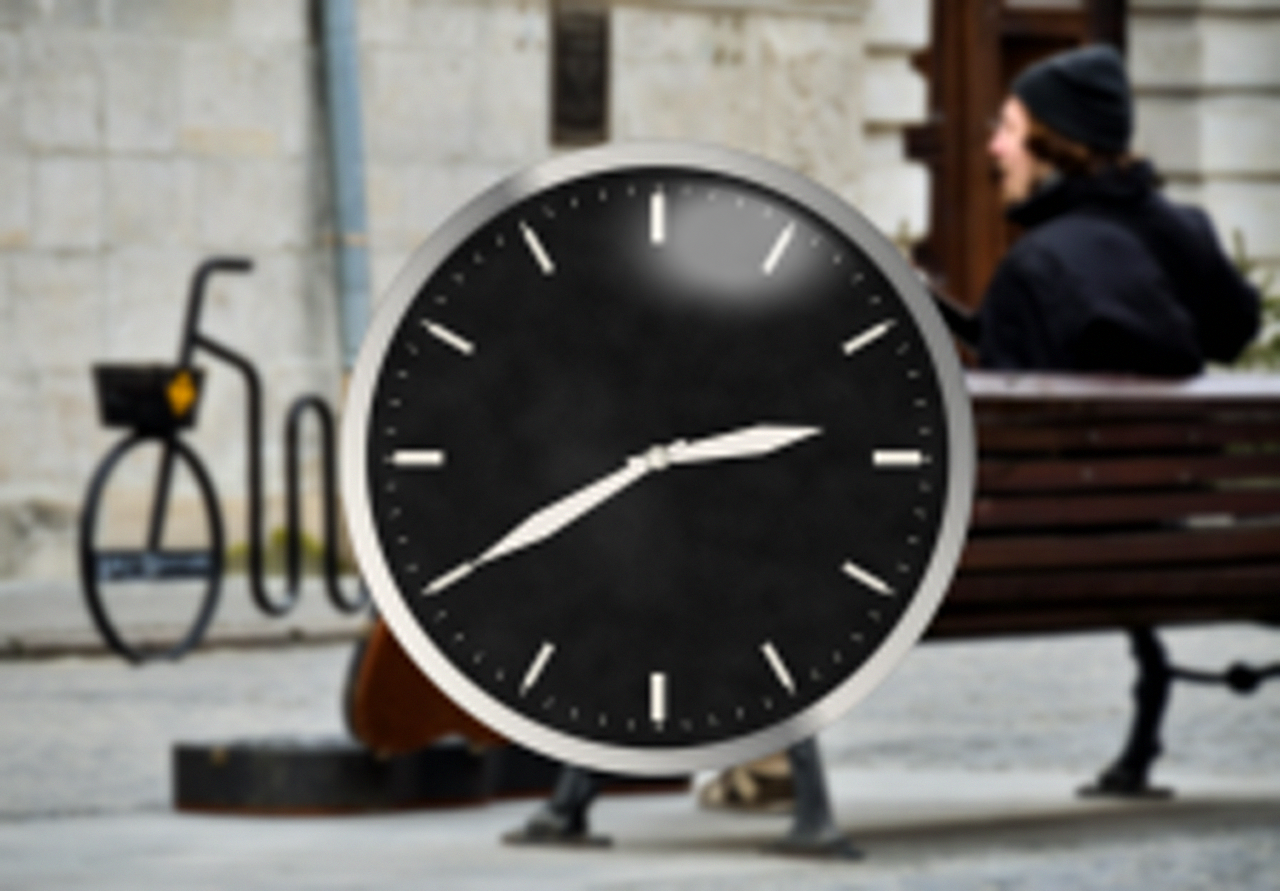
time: 2.40
